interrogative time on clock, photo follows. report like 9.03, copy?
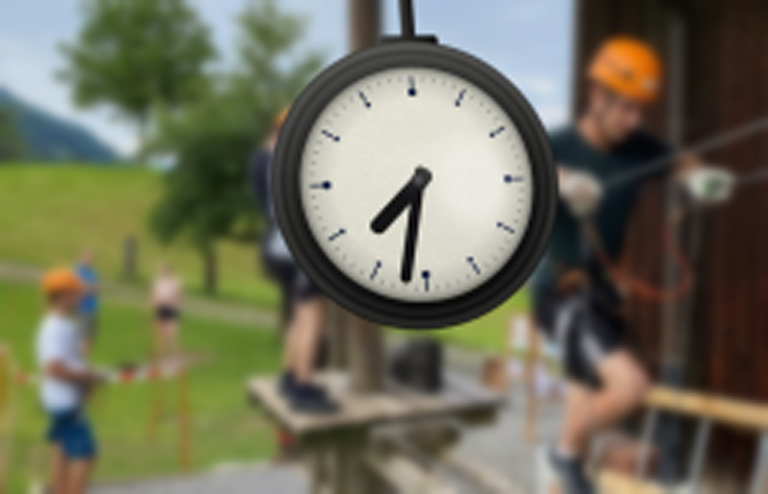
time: 7.32
